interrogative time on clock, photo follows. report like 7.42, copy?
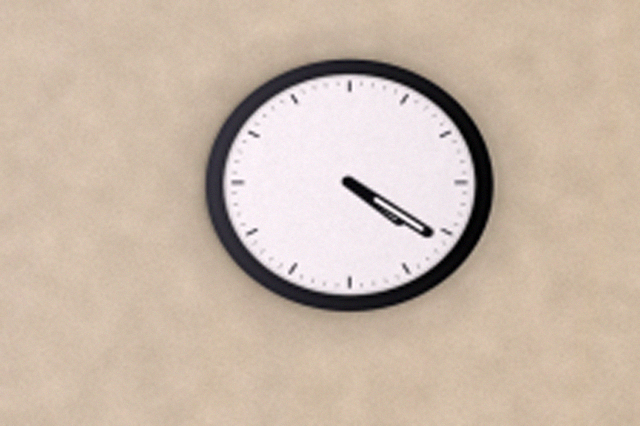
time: 4.21
